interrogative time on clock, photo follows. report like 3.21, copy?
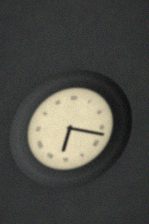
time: 6.17
